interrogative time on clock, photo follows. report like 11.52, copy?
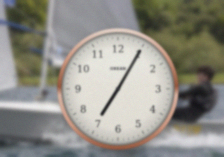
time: 7.05
